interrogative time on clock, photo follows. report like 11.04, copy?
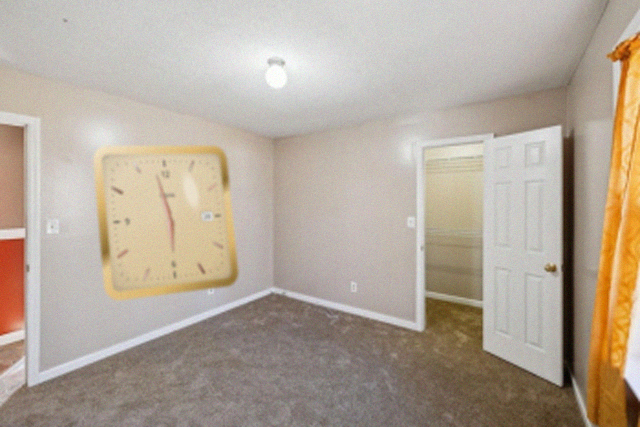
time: 5.58
